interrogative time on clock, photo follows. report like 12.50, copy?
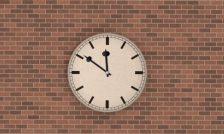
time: 11.51
